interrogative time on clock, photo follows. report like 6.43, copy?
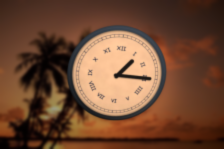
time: 1.15
